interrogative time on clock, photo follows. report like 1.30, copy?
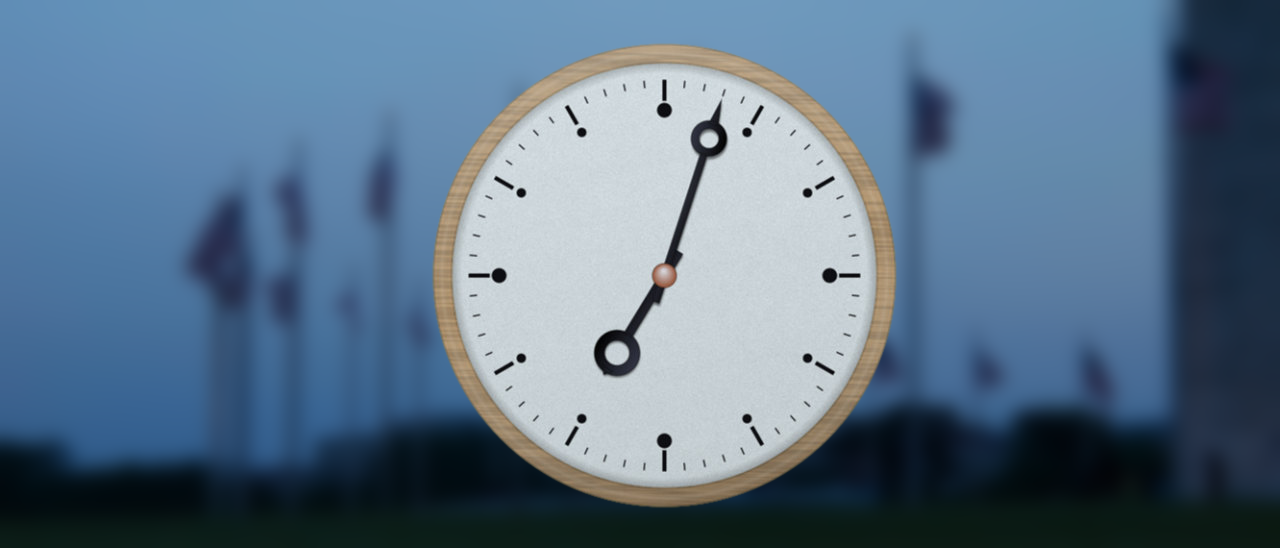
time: 7.03
